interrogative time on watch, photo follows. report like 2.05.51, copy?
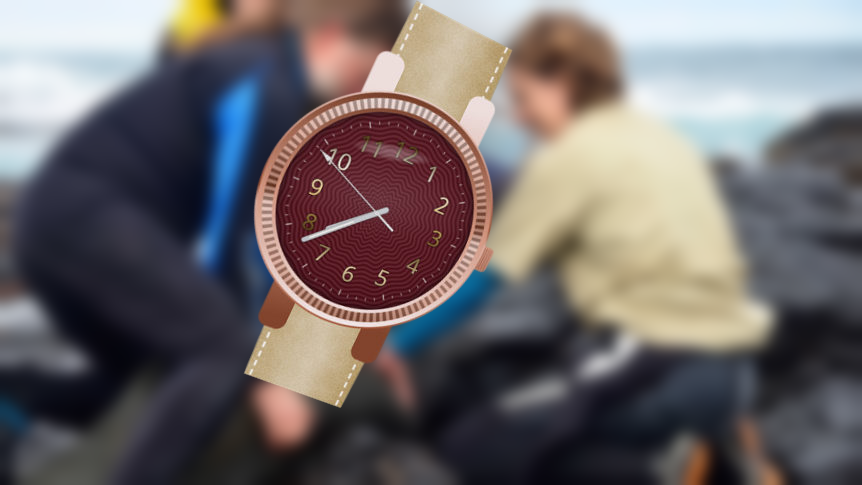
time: 7.37.49
